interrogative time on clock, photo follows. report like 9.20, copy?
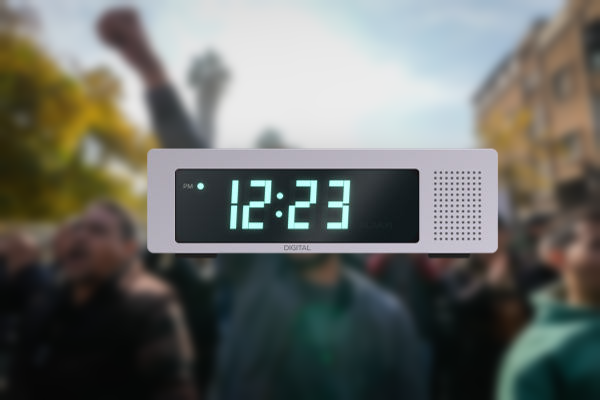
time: 12.23
